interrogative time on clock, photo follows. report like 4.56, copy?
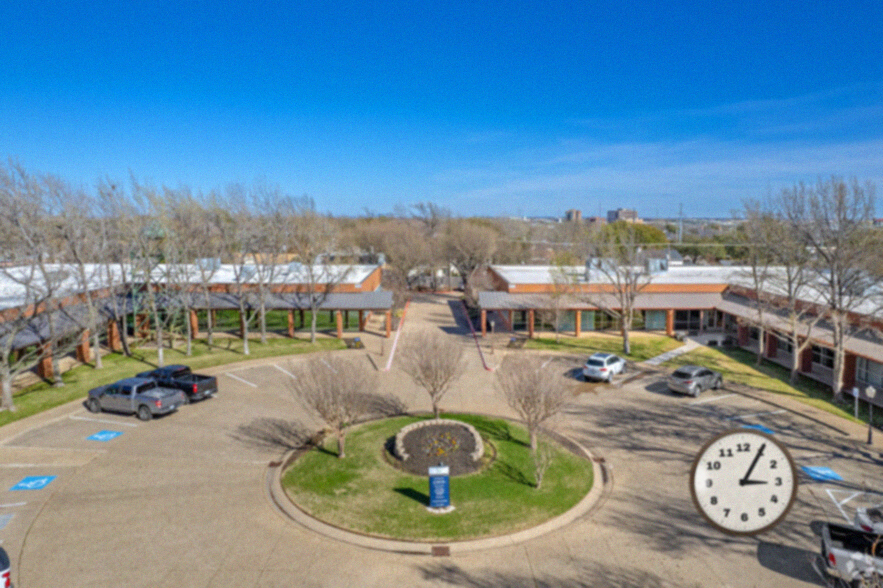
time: 3.05
